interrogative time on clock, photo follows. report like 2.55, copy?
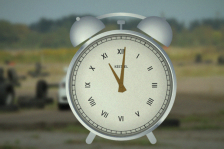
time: 11.01
